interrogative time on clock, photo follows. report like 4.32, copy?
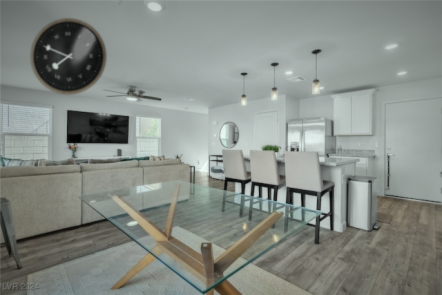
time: 7.49
